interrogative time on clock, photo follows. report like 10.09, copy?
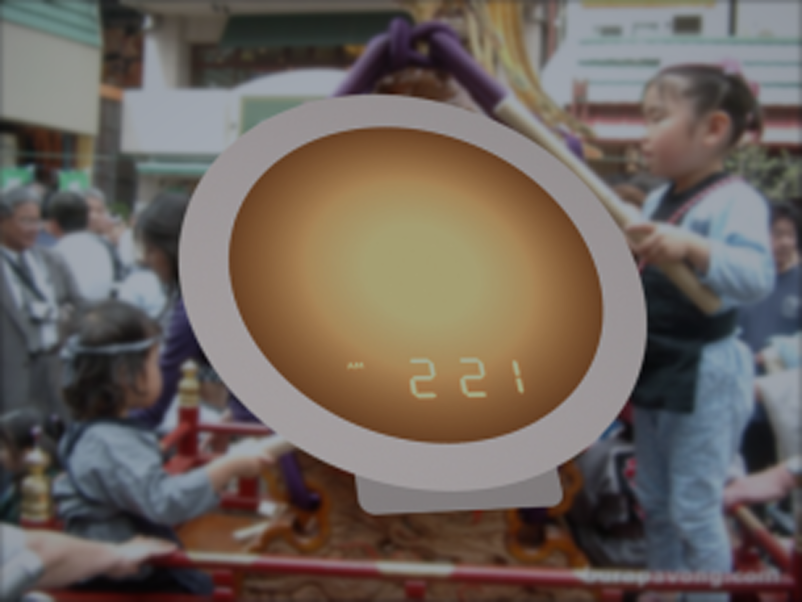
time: 2.21
